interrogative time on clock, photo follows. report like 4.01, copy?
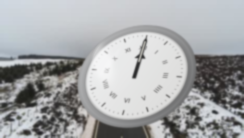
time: 12.00
